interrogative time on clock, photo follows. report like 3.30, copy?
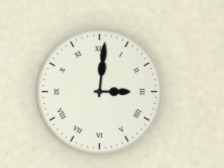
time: 3.01
